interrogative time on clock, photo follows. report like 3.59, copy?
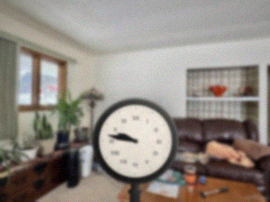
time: 9.47
